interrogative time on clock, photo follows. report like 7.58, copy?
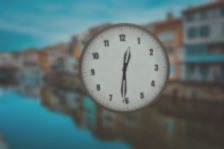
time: 12.31
